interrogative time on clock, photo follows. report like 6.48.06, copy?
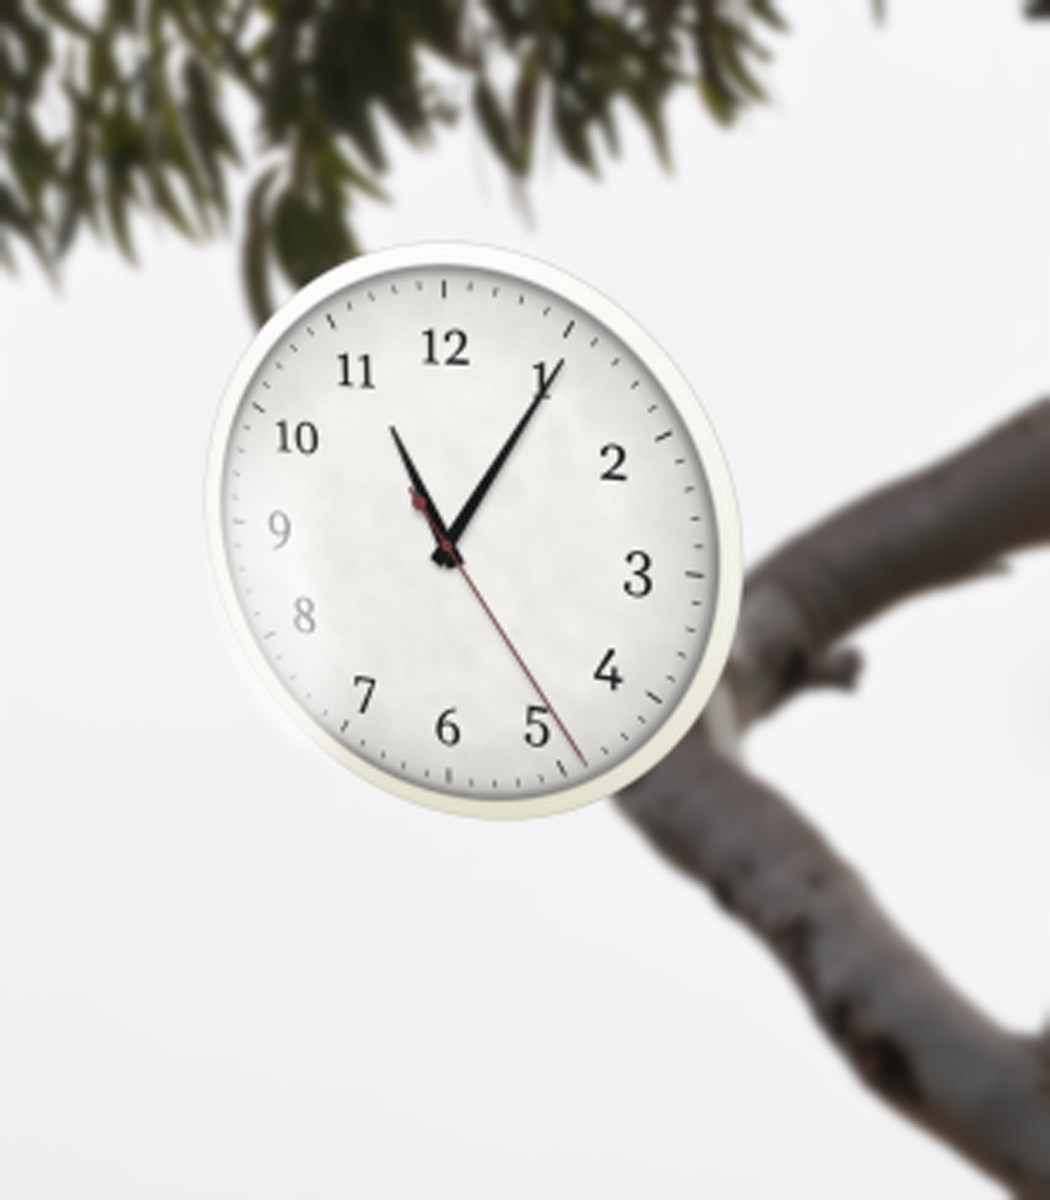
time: 11.05.24
